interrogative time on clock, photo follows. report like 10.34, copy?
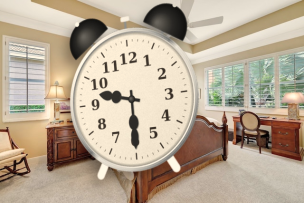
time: 9.30
